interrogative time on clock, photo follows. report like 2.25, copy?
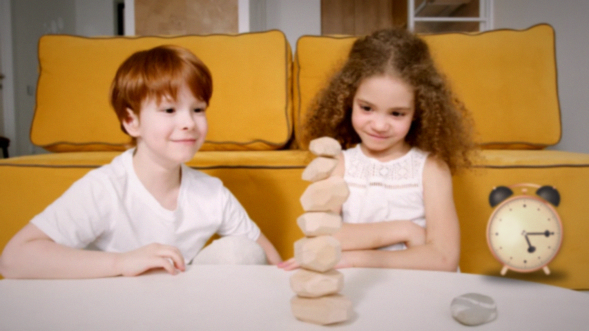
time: 5.15
